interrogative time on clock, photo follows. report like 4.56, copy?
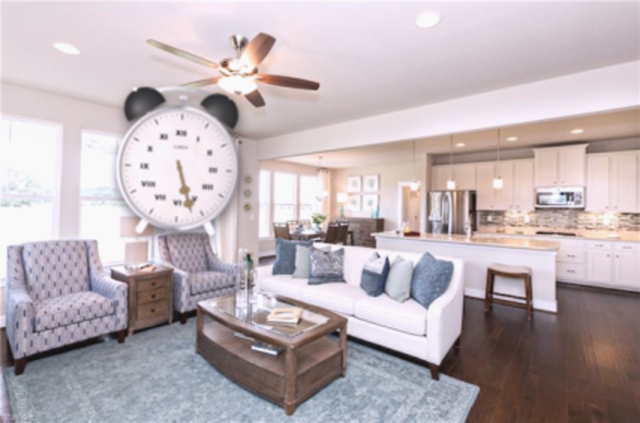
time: 5.27
